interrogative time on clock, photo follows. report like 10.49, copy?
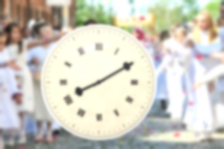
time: 8.10
